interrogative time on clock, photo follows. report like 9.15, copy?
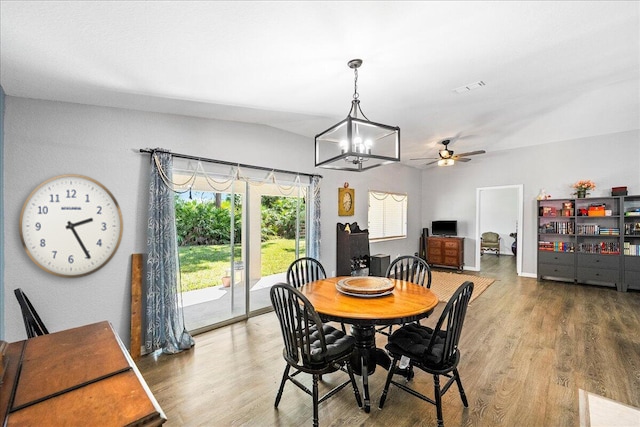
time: 2.25
